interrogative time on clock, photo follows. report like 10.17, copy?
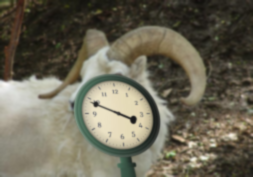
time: 3.49
